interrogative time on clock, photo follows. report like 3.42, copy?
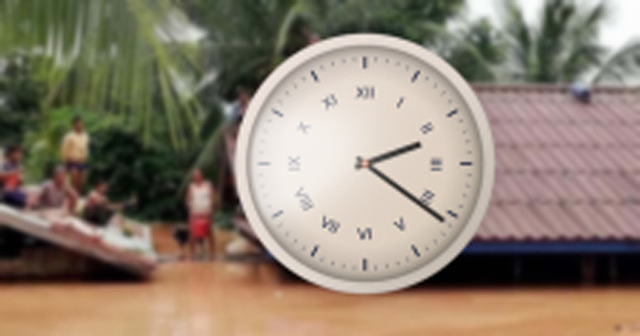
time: 2.21
